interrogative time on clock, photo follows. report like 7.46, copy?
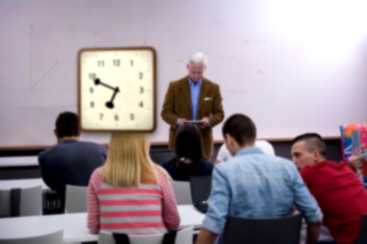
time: 6.49
